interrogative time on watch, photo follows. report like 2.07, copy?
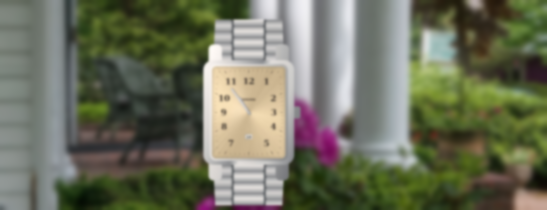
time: 10.54
